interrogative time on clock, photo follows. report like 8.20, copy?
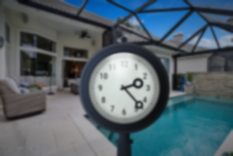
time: 2.23
